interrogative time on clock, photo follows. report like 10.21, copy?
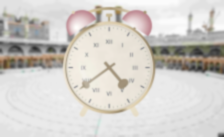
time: 4.39
